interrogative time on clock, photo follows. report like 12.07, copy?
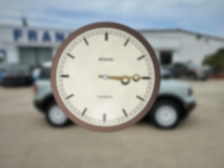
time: 3.15
